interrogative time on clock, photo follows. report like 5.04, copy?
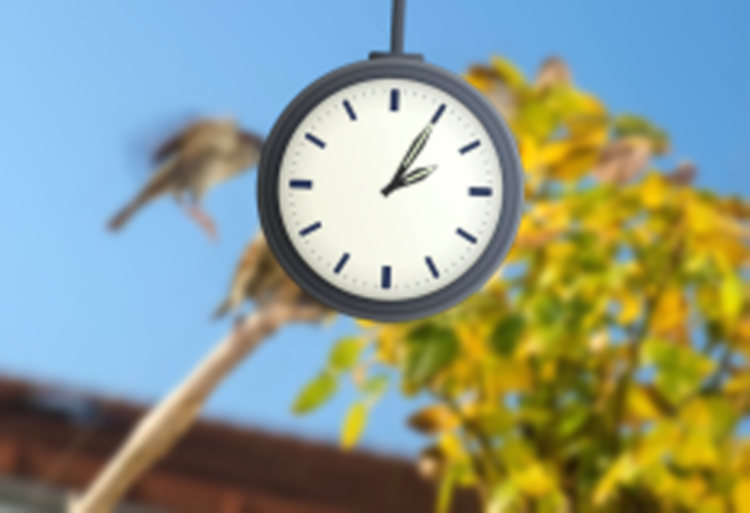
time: 2.05
